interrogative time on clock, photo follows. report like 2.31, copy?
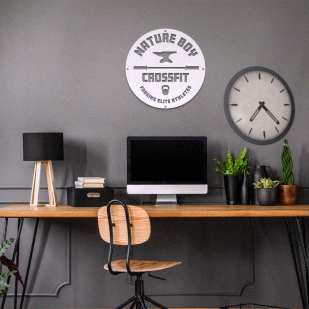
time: 7.23
